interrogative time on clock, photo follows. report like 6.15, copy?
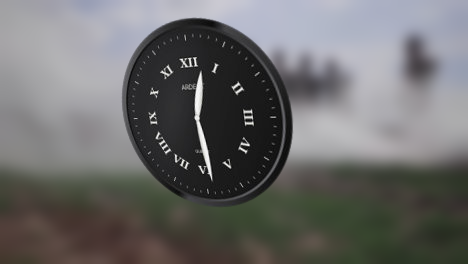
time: 12.29
